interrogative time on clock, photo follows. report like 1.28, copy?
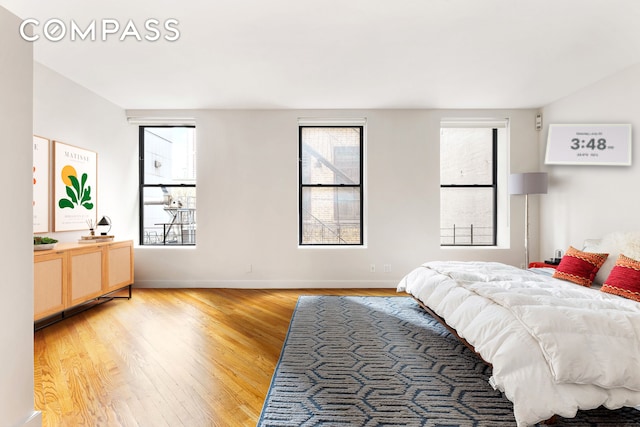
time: 3.48
